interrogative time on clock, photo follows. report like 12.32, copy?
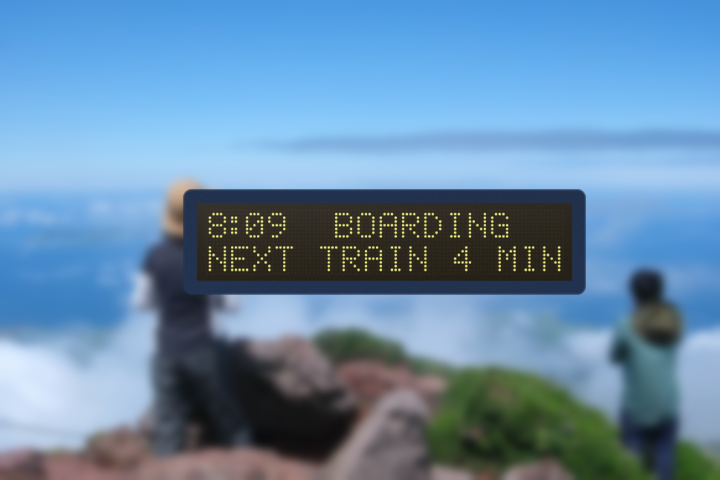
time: 8.09
